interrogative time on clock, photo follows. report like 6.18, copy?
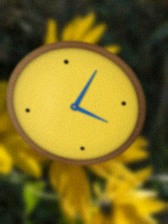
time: 4.06
